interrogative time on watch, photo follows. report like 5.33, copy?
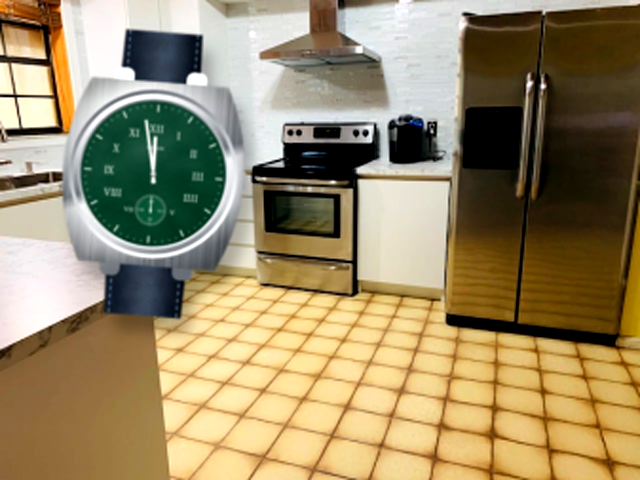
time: 11.58
